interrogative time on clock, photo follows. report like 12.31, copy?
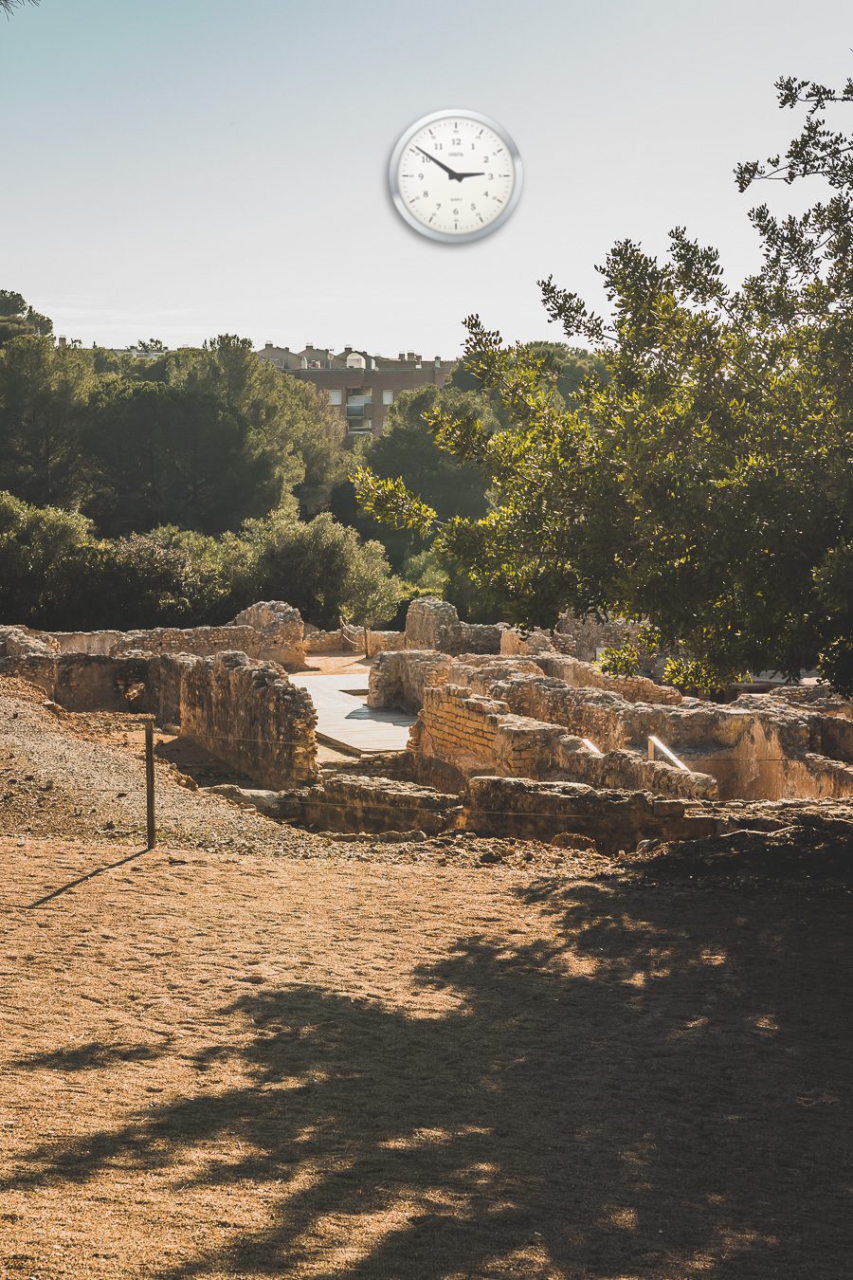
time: 2.51
